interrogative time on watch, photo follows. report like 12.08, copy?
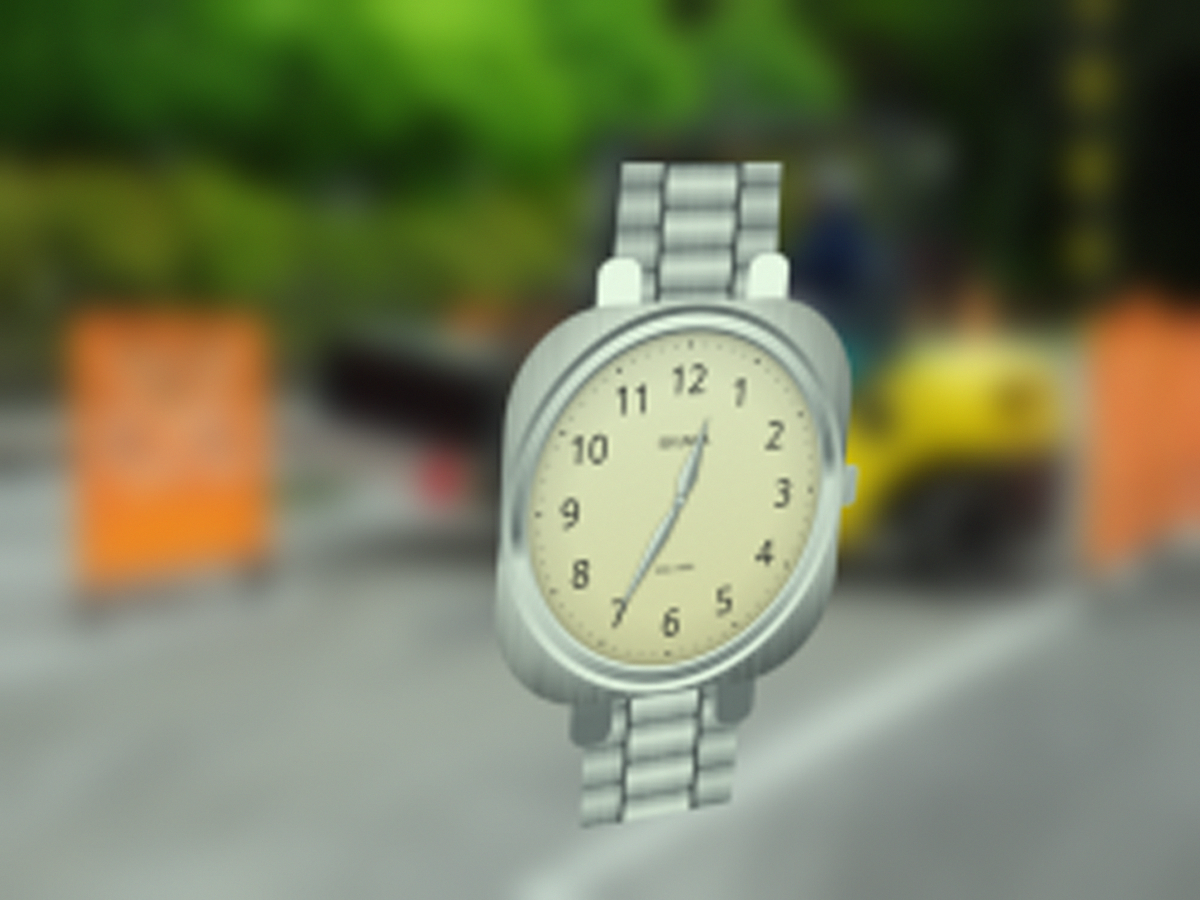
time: 12.35
